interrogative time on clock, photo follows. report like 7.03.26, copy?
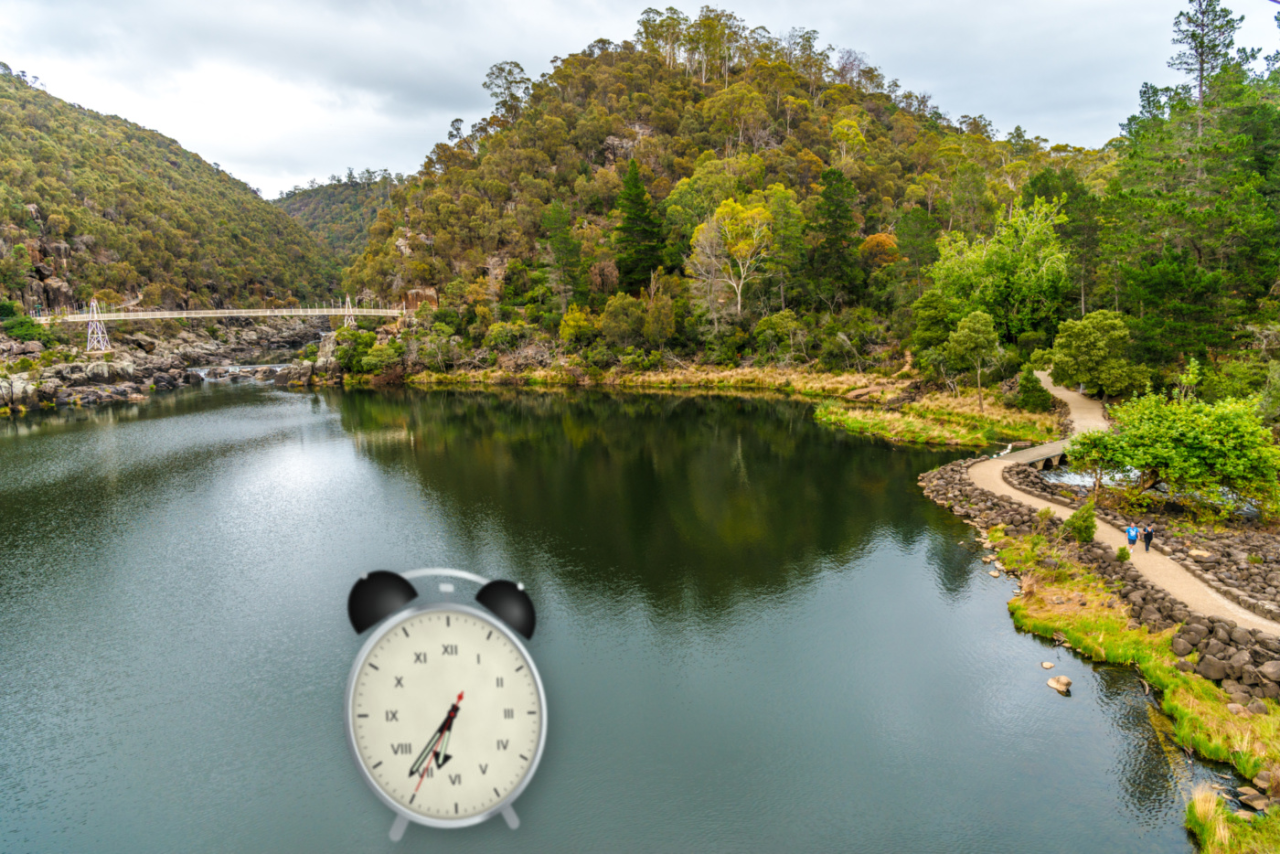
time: 6.36.35
